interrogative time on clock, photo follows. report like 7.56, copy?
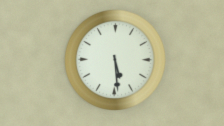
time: 5.29
